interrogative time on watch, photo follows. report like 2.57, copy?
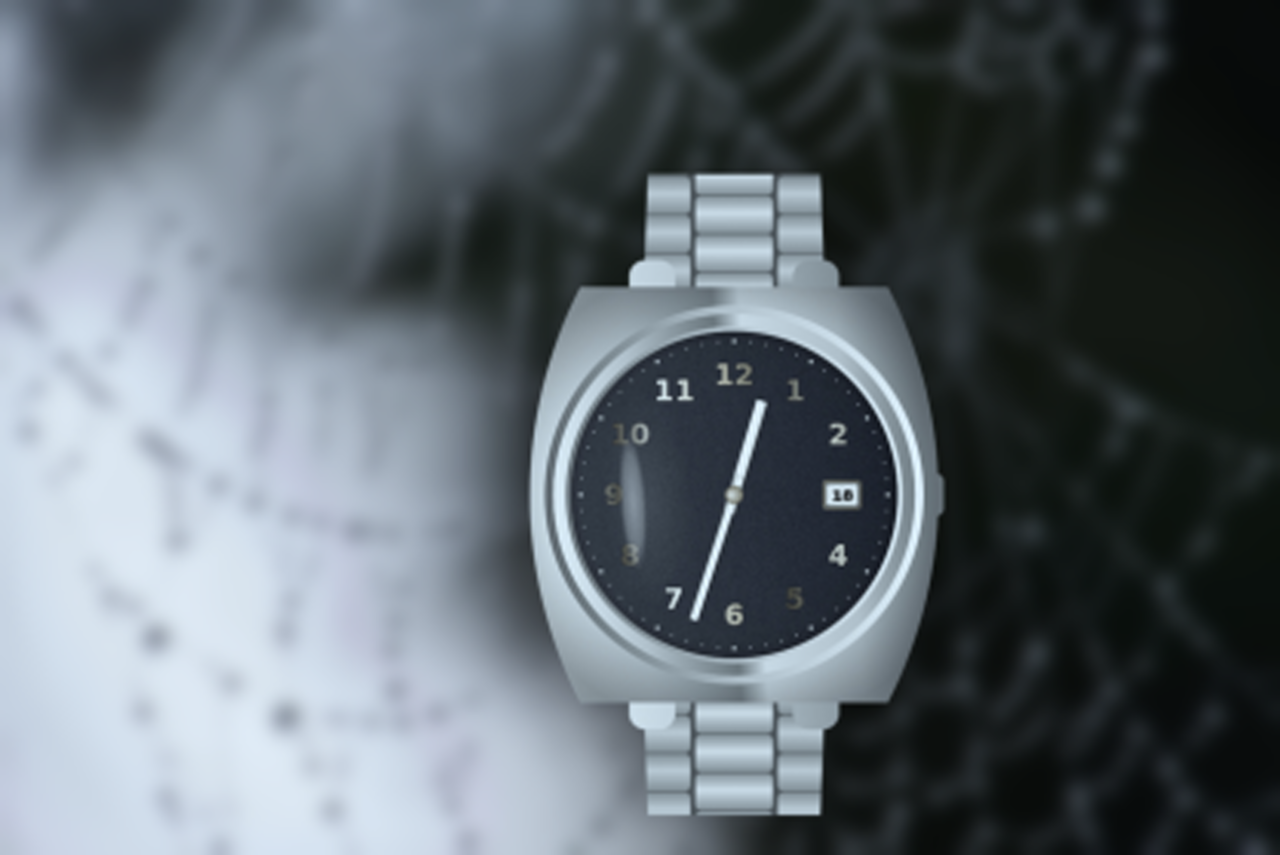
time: 12.33
